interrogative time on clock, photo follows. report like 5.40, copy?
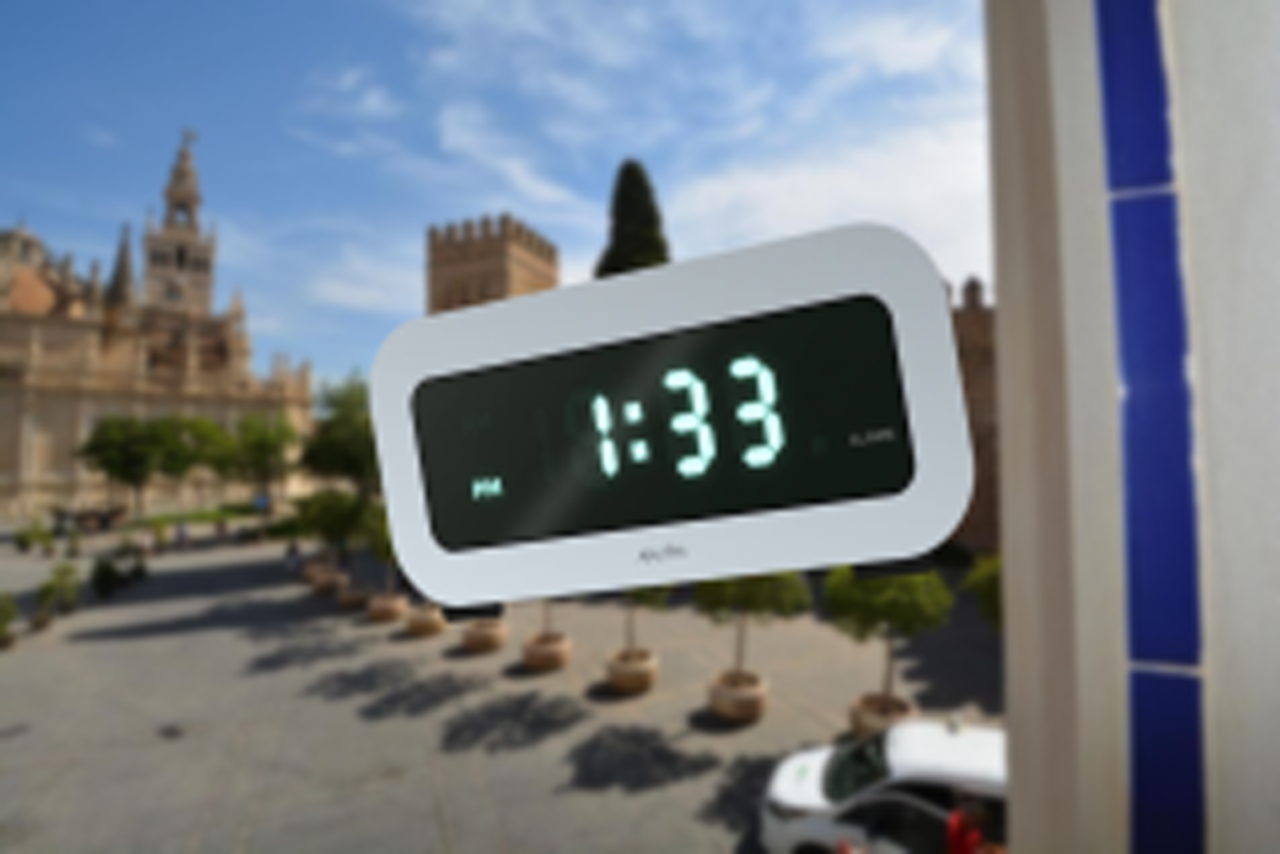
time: 1.33
